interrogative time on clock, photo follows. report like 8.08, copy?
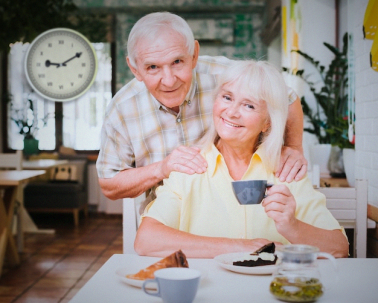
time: 9.10
